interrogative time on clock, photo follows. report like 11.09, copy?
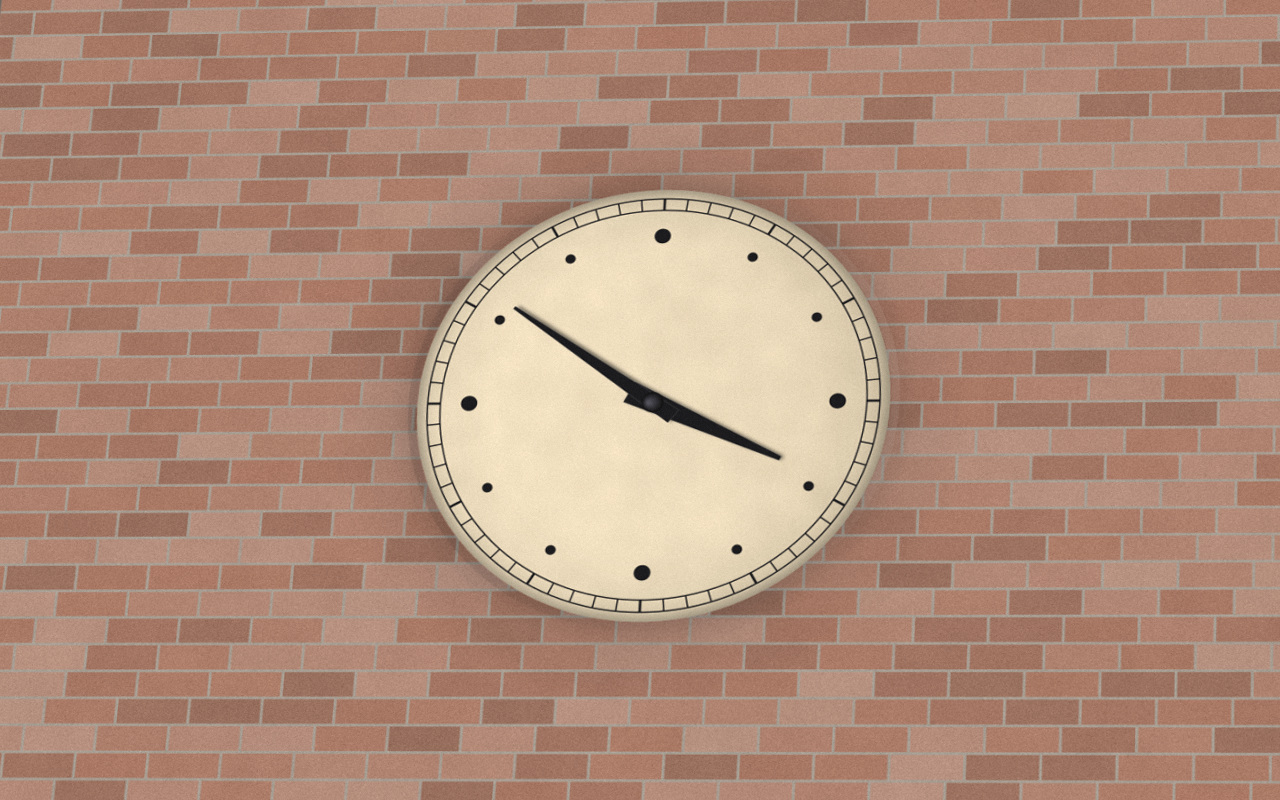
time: 3.51
